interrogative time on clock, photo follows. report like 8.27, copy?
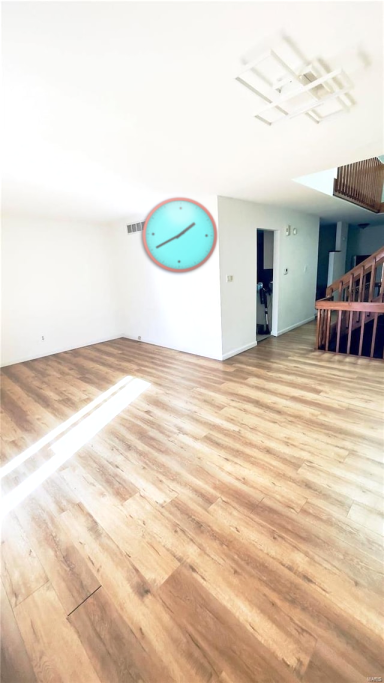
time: 1.40
